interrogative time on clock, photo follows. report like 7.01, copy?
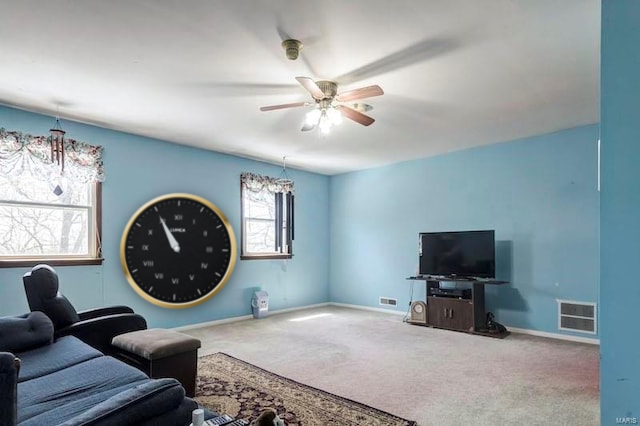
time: 10.55
